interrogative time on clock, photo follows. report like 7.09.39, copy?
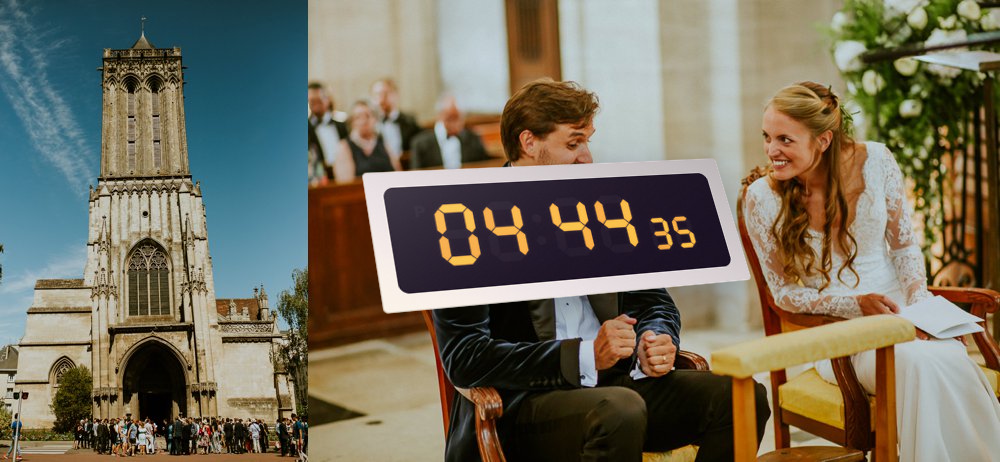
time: 4.44.35
